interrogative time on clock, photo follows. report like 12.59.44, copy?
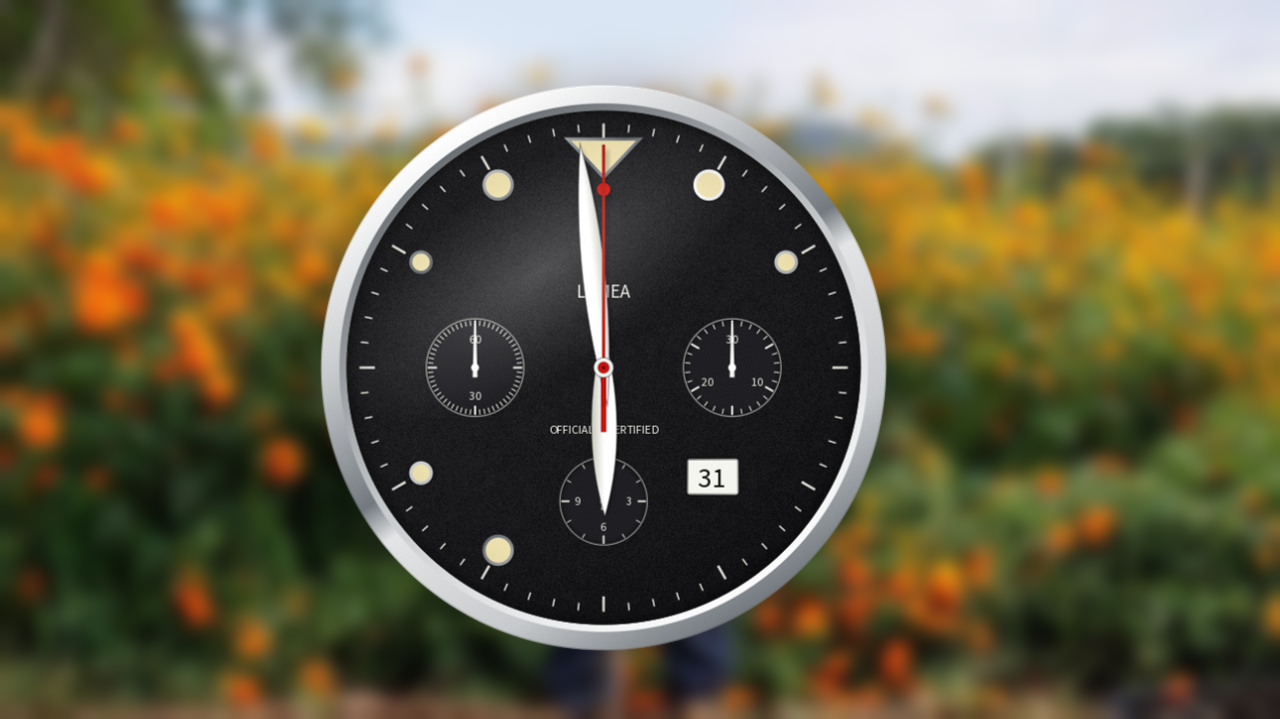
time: 5.59.00
